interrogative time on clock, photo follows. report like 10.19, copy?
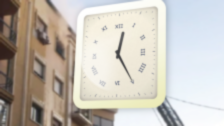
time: 12.25
